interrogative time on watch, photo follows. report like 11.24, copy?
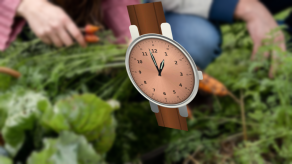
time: 12.58
